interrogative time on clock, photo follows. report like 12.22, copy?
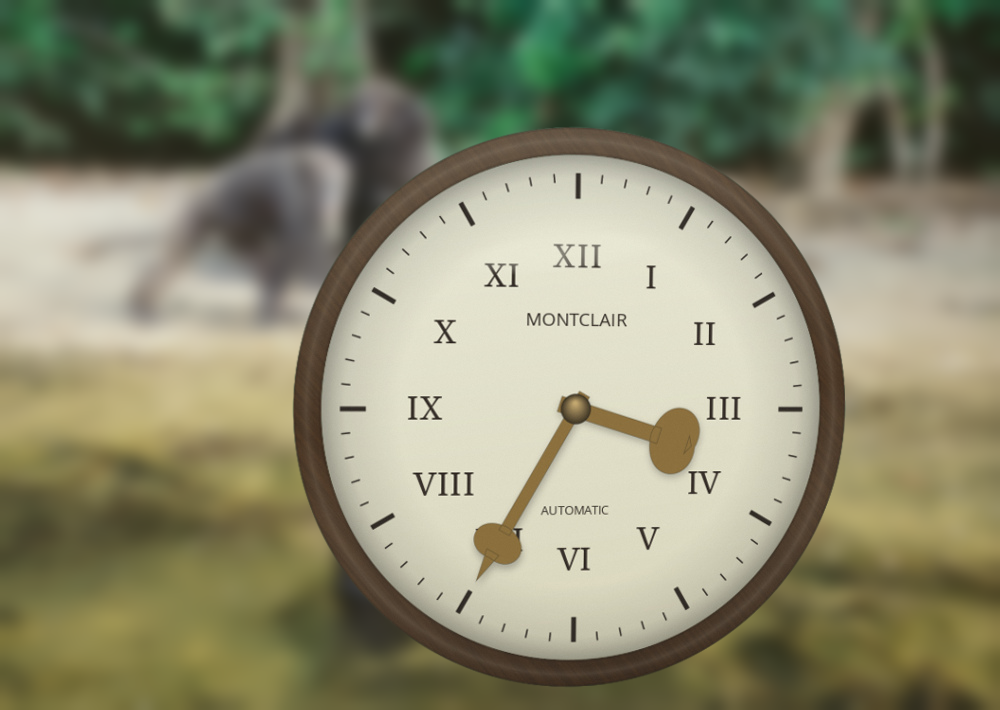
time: 3.35
